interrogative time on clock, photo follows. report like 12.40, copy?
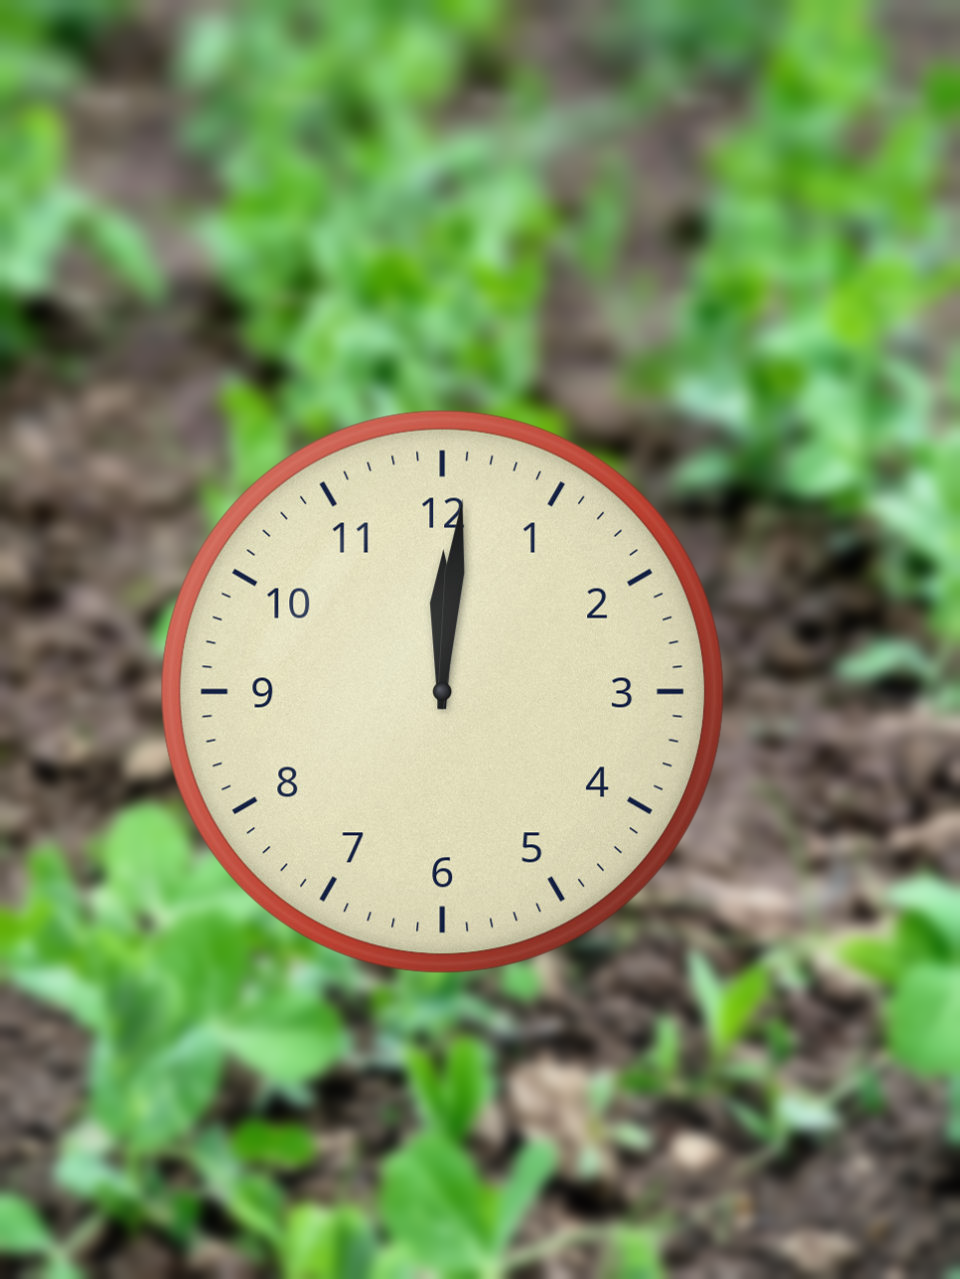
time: 12.01
